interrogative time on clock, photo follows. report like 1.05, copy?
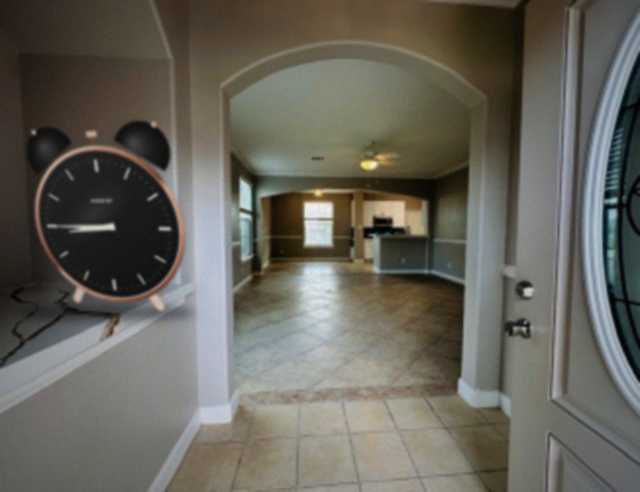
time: 8.45
